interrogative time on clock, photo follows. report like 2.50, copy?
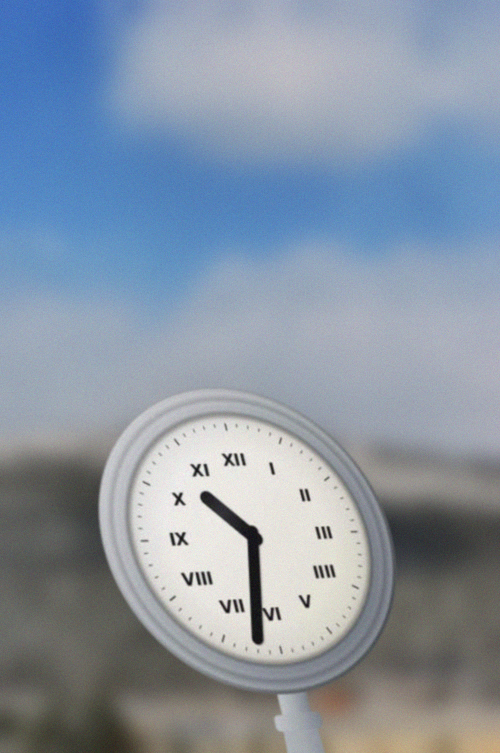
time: 10.32
